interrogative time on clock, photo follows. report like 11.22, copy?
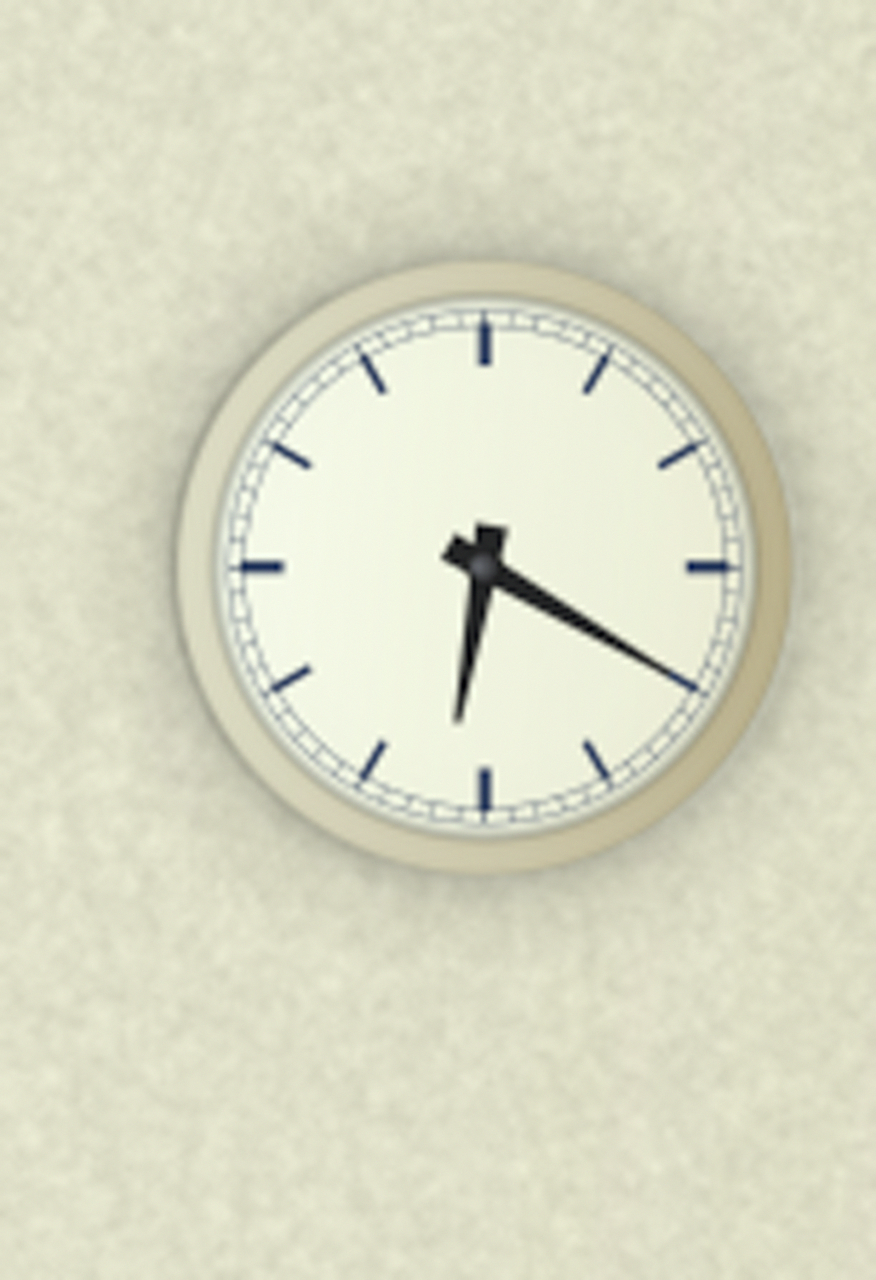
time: 6.20
